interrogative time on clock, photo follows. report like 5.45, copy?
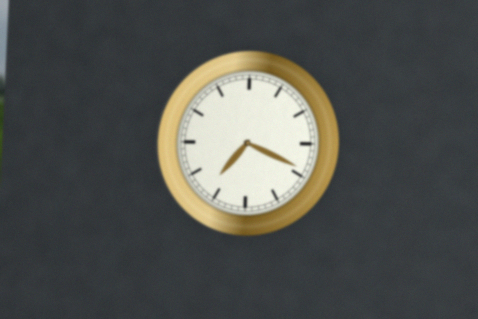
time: 7.19
